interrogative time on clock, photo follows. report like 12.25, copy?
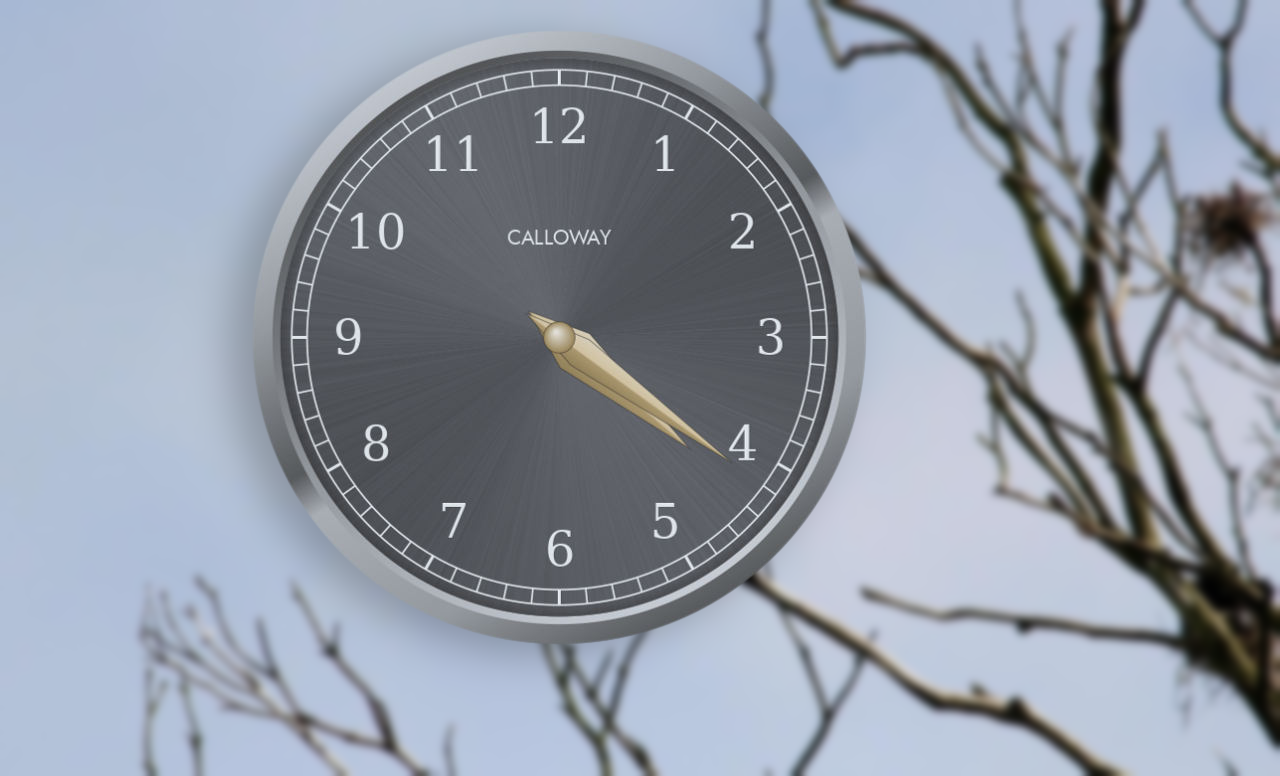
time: 4.21
